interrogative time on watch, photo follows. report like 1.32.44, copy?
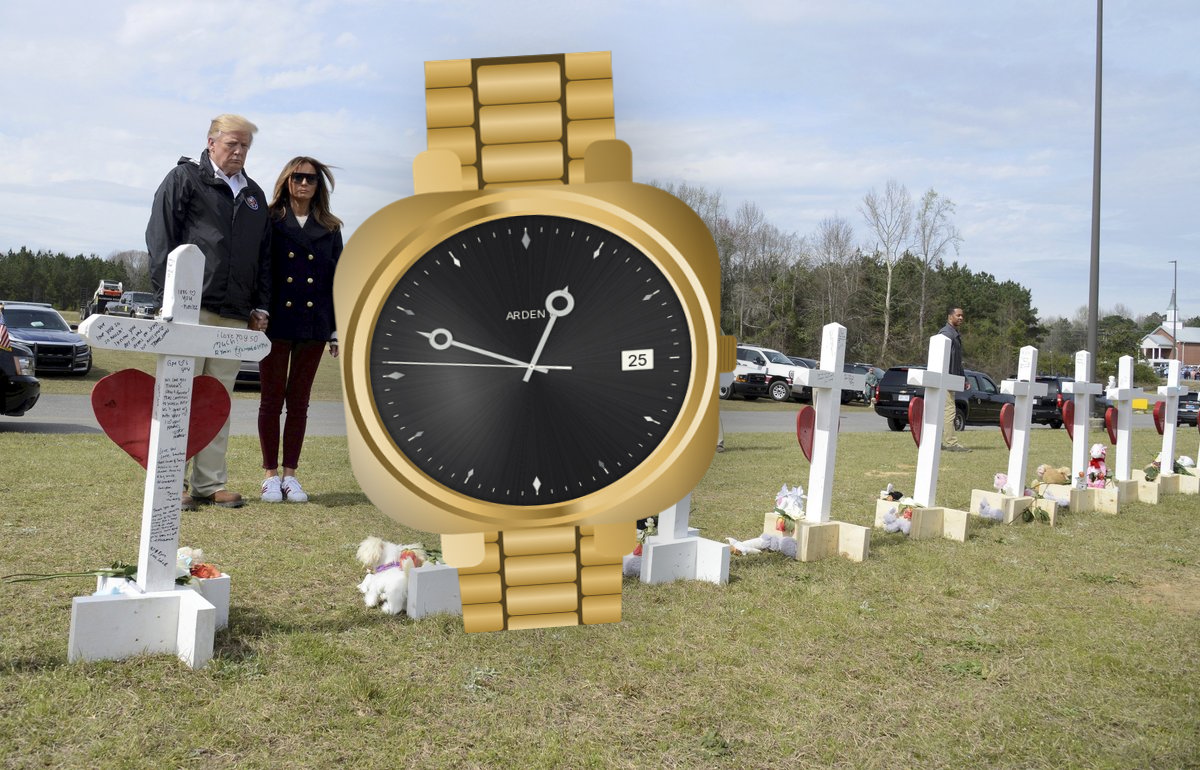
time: 12.48.46
